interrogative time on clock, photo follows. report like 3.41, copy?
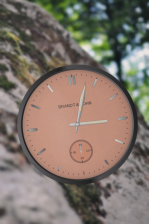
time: 3.03
